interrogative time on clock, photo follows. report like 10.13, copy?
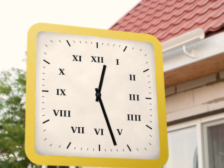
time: 12.27
